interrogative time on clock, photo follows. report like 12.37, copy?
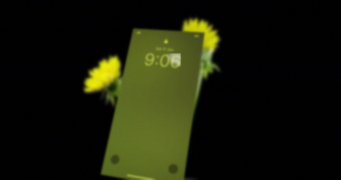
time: 9.06
